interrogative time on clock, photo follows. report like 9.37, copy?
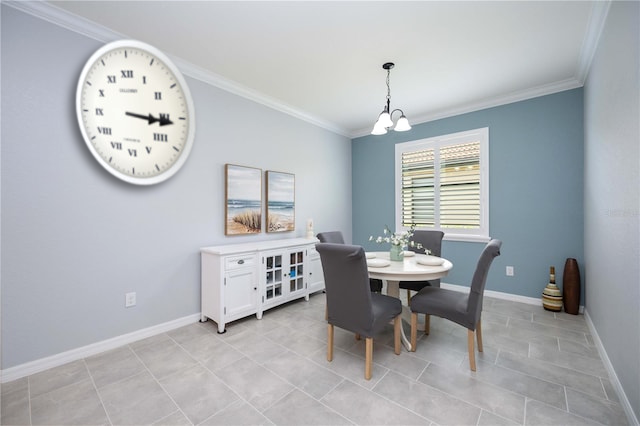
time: 3.16
